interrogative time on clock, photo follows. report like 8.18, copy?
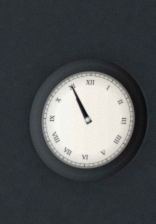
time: 10.55
